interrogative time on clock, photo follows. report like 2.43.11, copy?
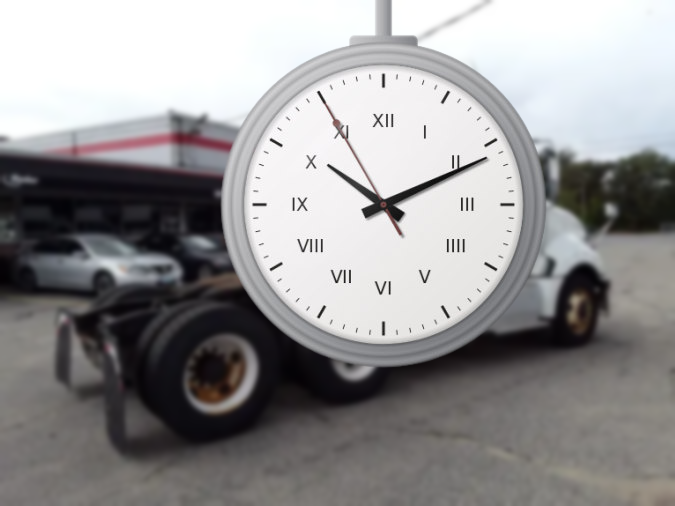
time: 10.10.55
